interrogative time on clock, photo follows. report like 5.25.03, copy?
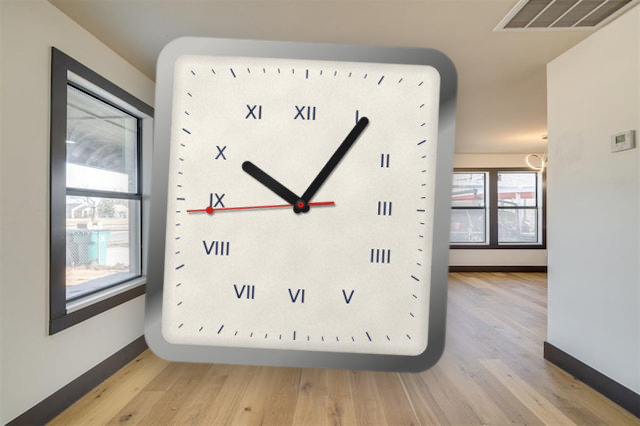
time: 10.05.44
